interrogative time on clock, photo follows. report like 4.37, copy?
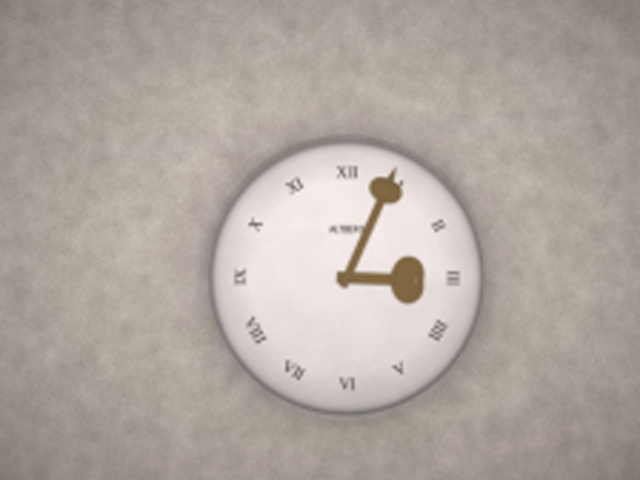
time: 3.04
